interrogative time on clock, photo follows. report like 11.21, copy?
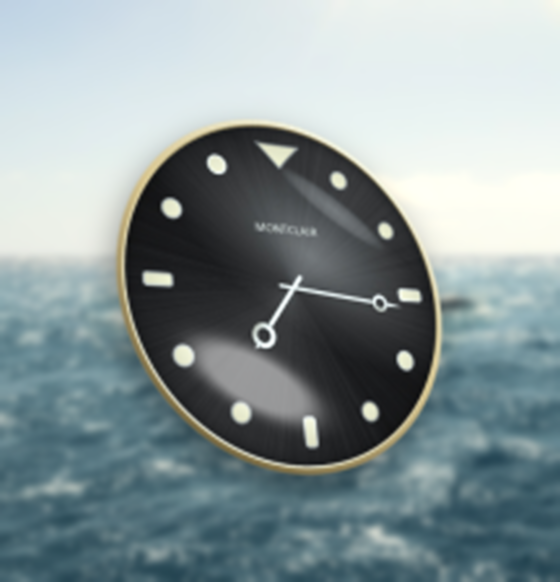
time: 7.16
